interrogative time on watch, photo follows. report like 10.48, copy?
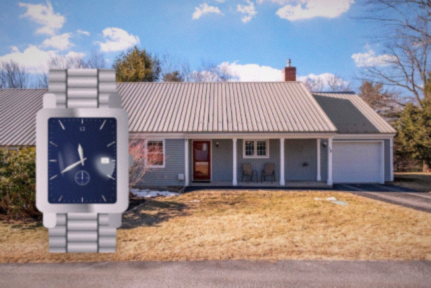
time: 11.40
